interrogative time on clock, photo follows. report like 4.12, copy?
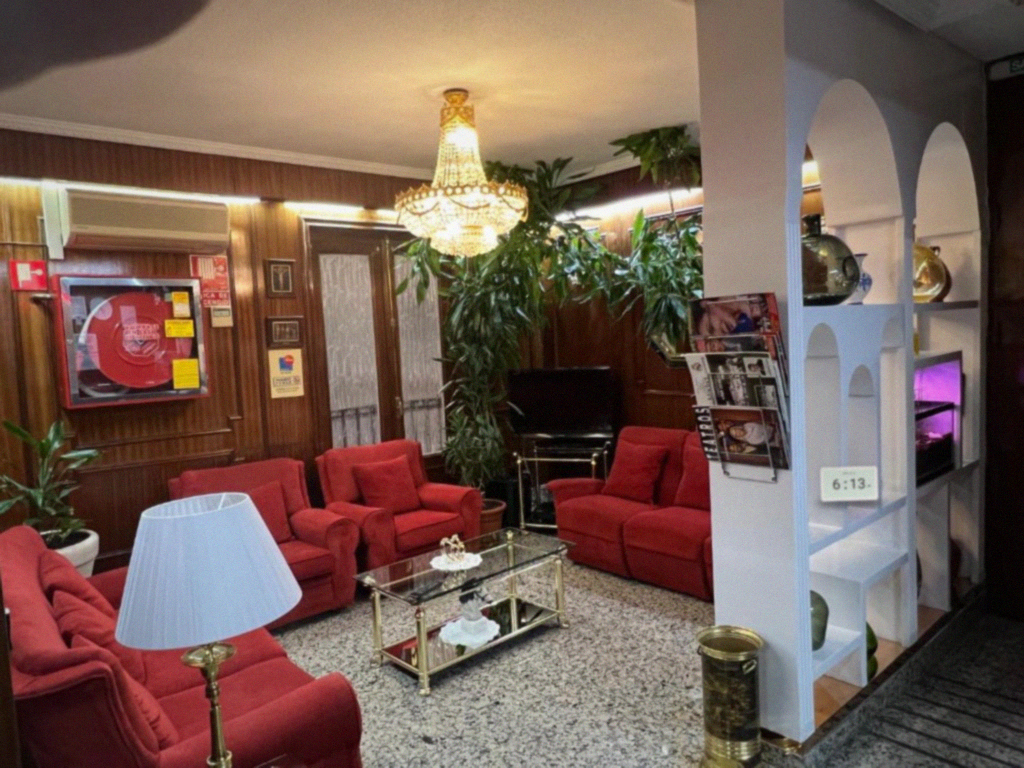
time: 6.13
